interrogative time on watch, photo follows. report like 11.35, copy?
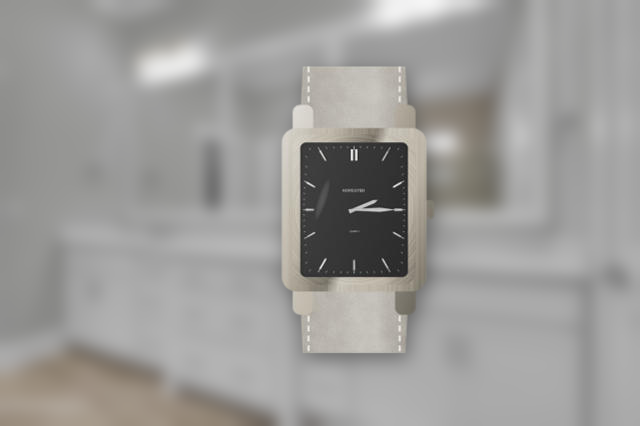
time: 2.15
